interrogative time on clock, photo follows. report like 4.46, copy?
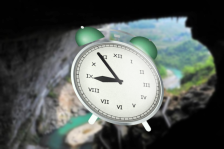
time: 8.54
